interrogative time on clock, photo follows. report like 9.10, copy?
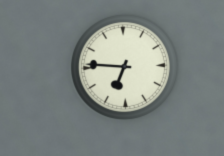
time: 6.46
